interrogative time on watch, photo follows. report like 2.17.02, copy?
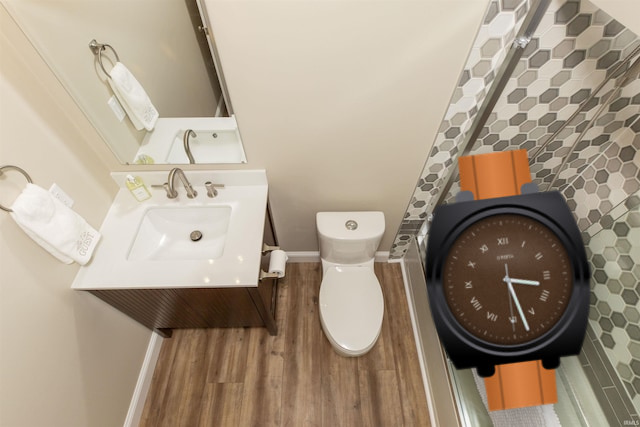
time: 3.27.30
